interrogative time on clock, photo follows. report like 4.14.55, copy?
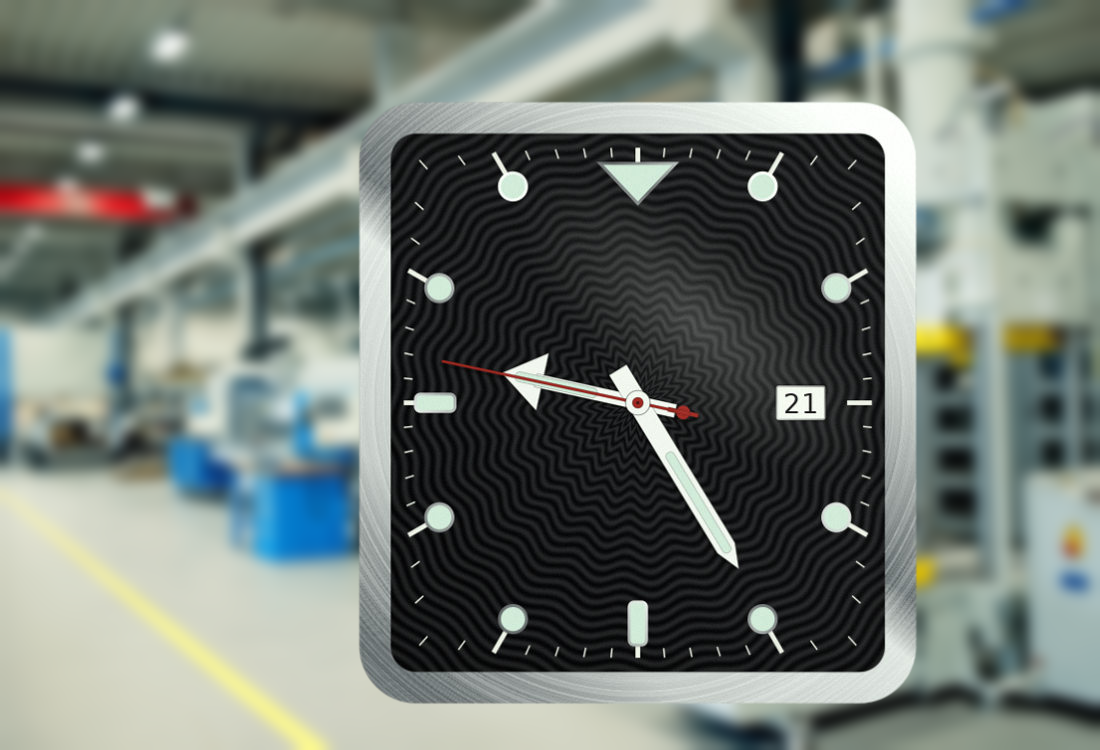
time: 9.24.47
